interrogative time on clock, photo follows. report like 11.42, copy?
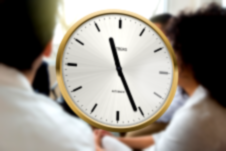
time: 11.26
